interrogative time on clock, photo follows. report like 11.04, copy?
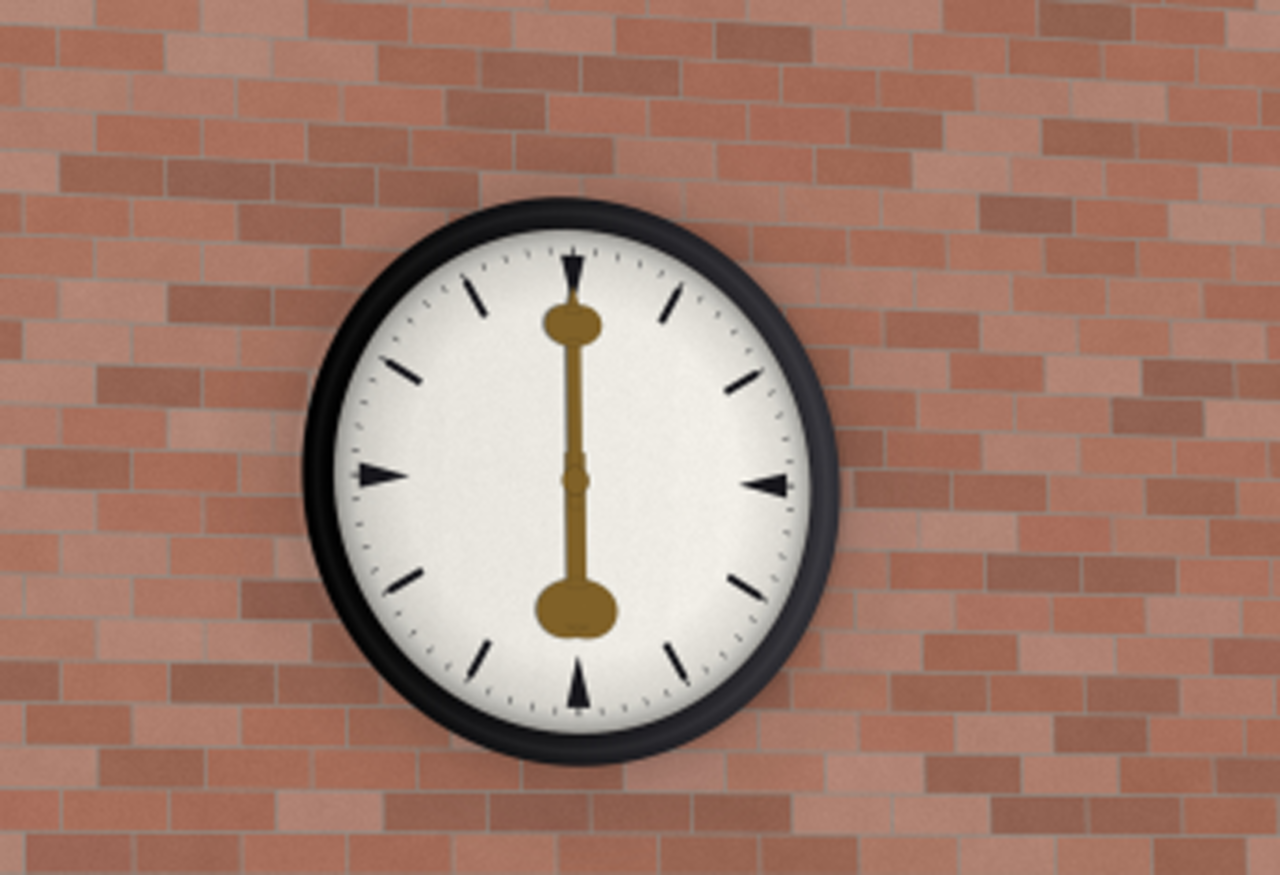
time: 6.00
